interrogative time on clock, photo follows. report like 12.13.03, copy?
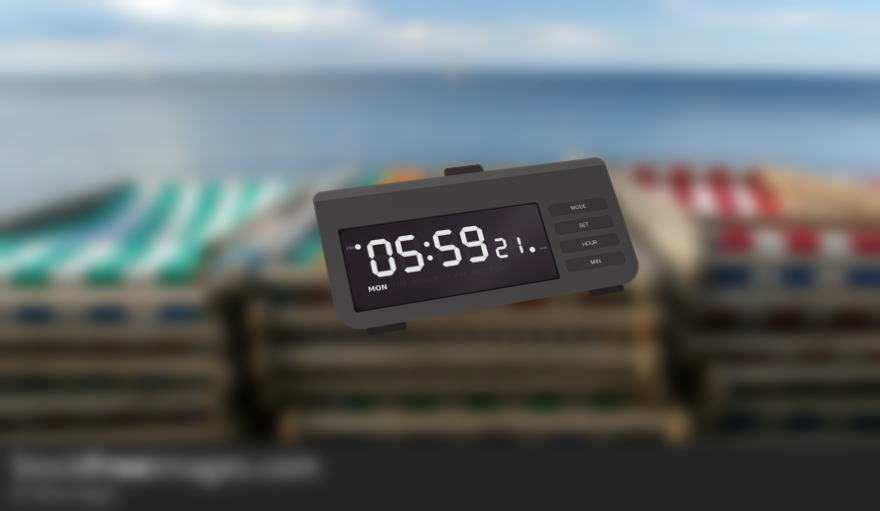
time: 5.59.21
